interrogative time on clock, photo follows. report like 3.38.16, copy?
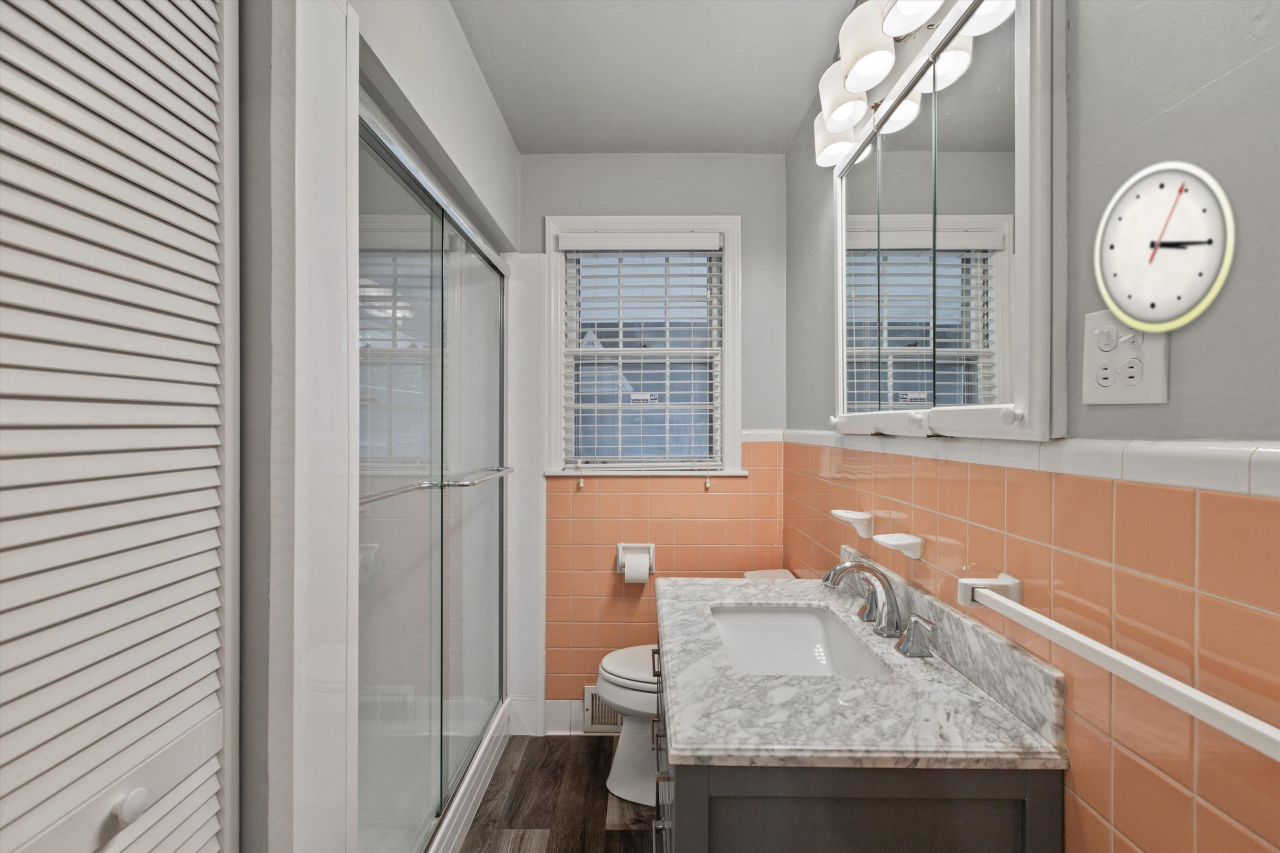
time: 3.15.04
